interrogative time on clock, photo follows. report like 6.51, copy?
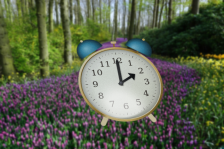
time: 2.00
